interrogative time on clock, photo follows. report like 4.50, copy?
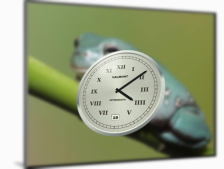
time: 4.09
